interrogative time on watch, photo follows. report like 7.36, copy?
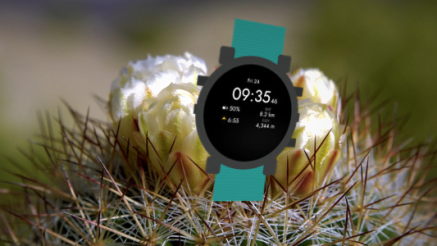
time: 9.35
